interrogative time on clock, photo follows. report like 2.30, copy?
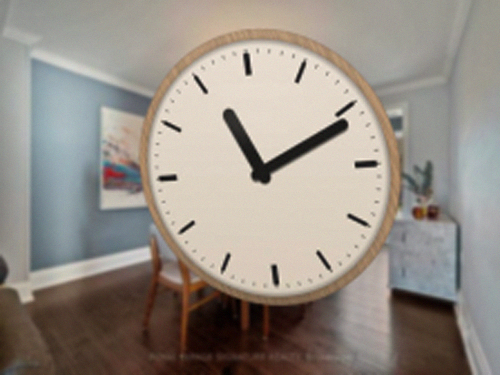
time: 11.11
